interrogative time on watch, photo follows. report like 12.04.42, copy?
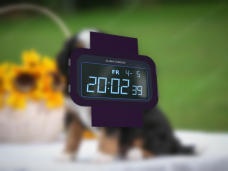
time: 20.02.39
